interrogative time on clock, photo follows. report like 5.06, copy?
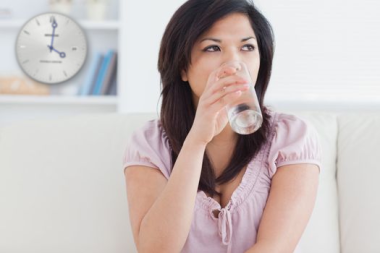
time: 4.01
